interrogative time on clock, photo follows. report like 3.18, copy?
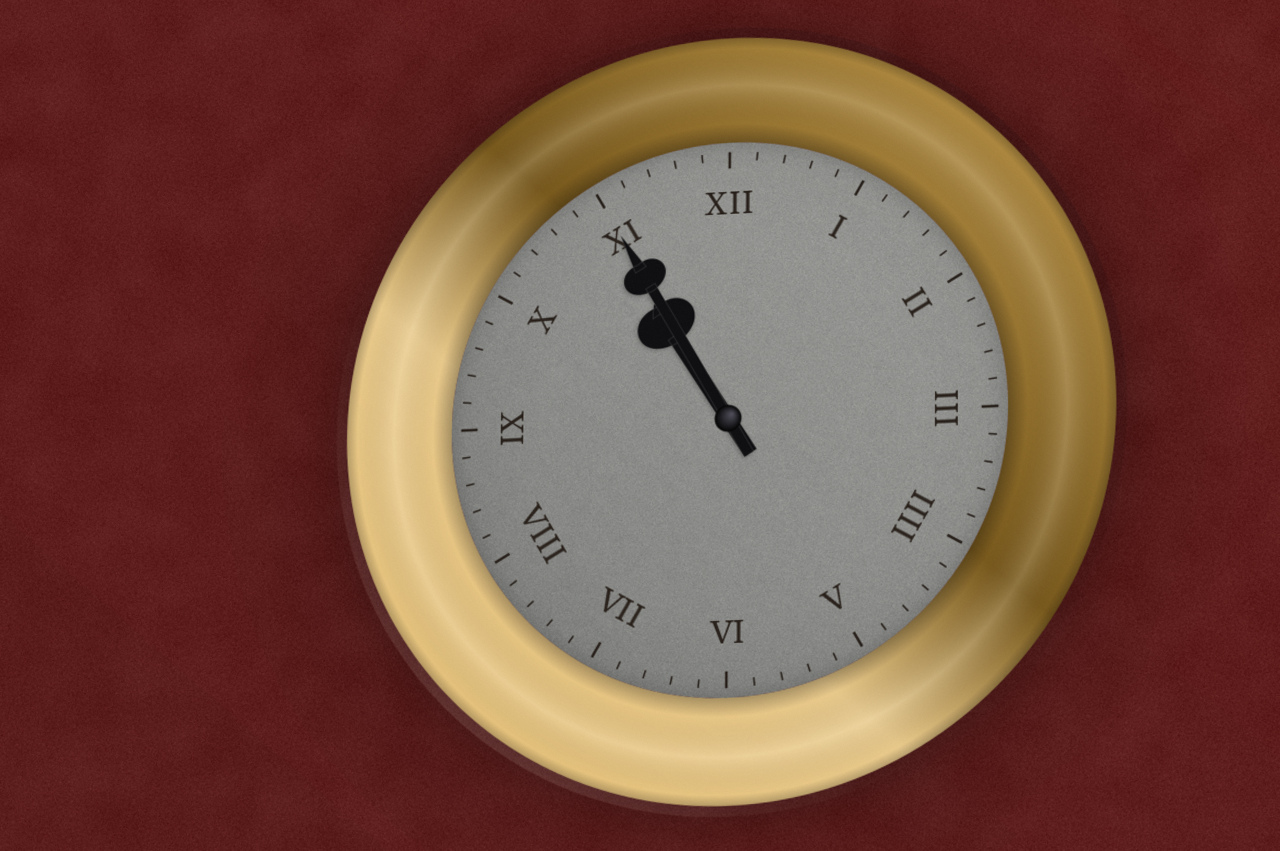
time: 10.55
